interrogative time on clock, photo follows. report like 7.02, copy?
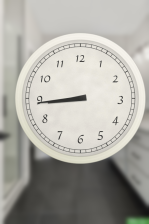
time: 8.44
